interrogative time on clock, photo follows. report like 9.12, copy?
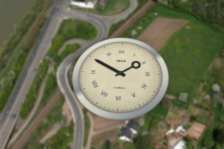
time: 1.50
